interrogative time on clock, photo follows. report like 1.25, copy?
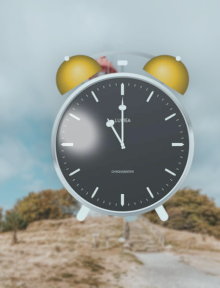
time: 11.00
